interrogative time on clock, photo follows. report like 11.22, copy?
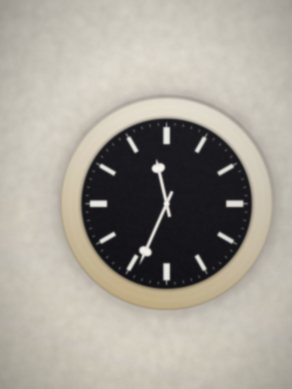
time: 11.34
